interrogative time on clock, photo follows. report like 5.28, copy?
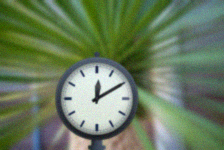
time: 12.10
